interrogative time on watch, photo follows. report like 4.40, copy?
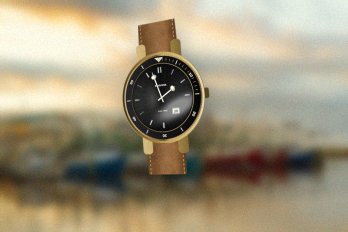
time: 1.57
